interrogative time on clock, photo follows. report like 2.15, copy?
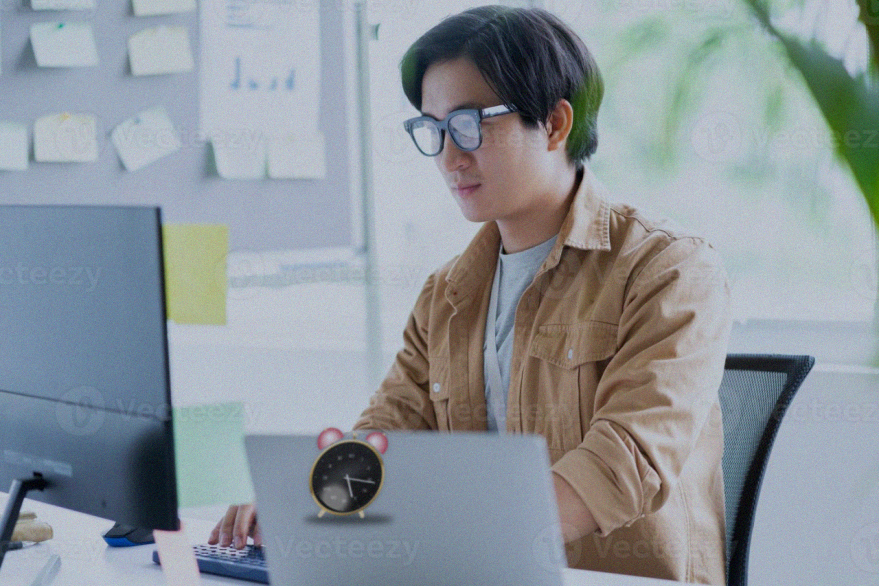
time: 5.16
